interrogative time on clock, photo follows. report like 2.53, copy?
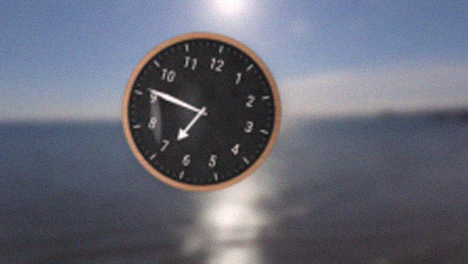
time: 6.46
